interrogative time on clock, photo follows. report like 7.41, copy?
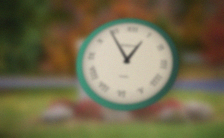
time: 12.54
